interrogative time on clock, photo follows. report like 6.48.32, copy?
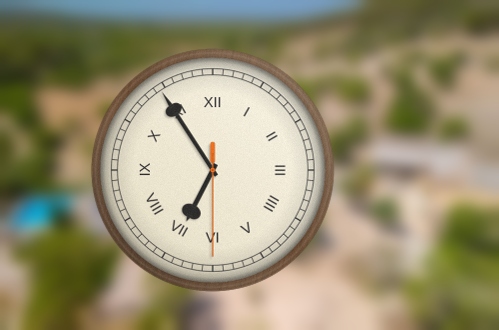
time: 6.54.30
